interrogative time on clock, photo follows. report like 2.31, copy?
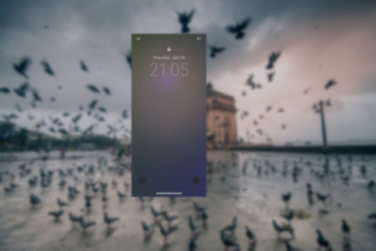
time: 21.05
